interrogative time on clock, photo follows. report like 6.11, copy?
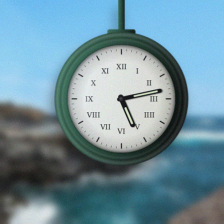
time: 5.13
